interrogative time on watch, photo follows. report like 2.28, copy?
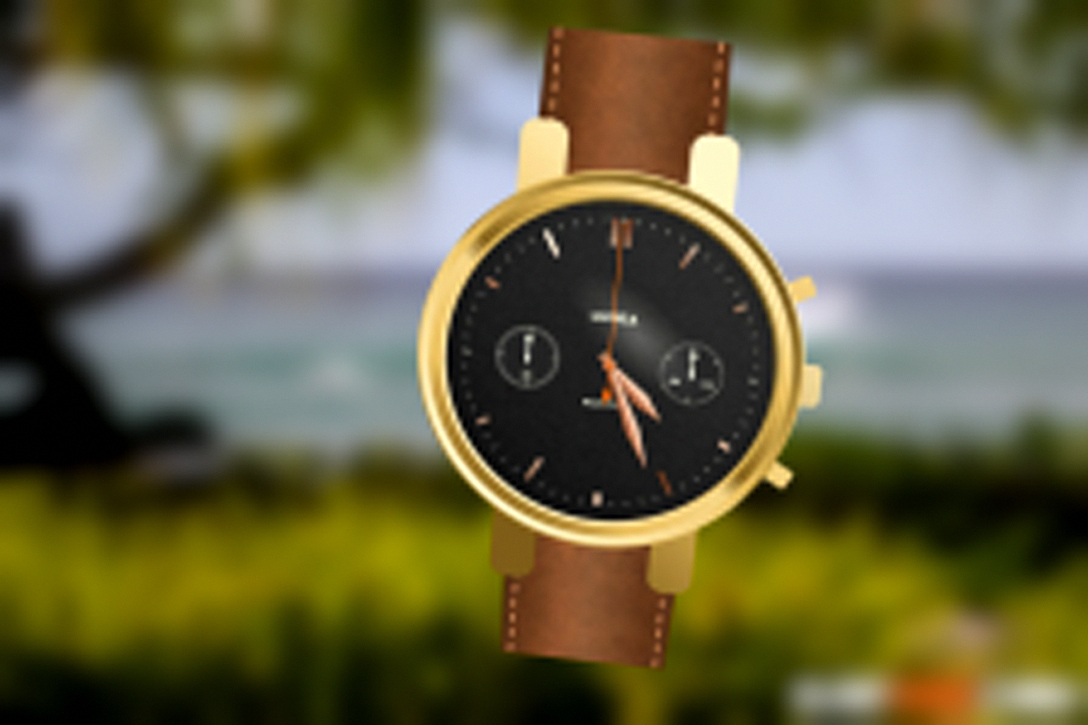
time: 4.26
